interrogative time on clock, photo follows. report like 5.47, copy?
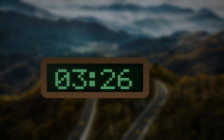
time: 3.26
